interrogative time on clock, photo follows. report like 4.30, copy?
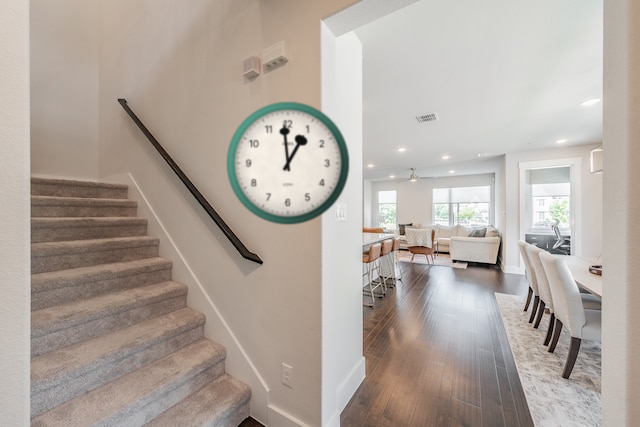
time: 12.59
